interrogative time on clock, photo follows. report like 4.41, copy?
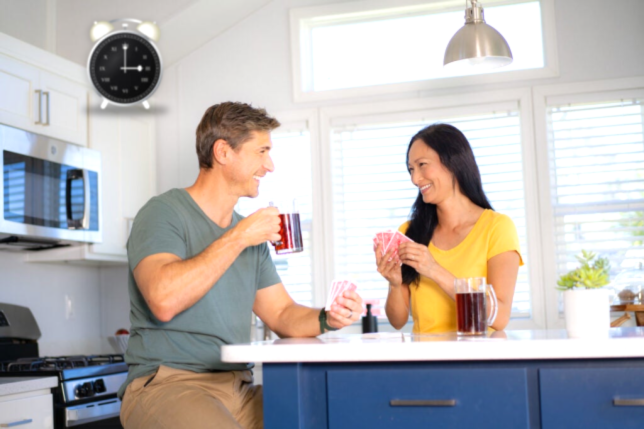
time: 3.00
